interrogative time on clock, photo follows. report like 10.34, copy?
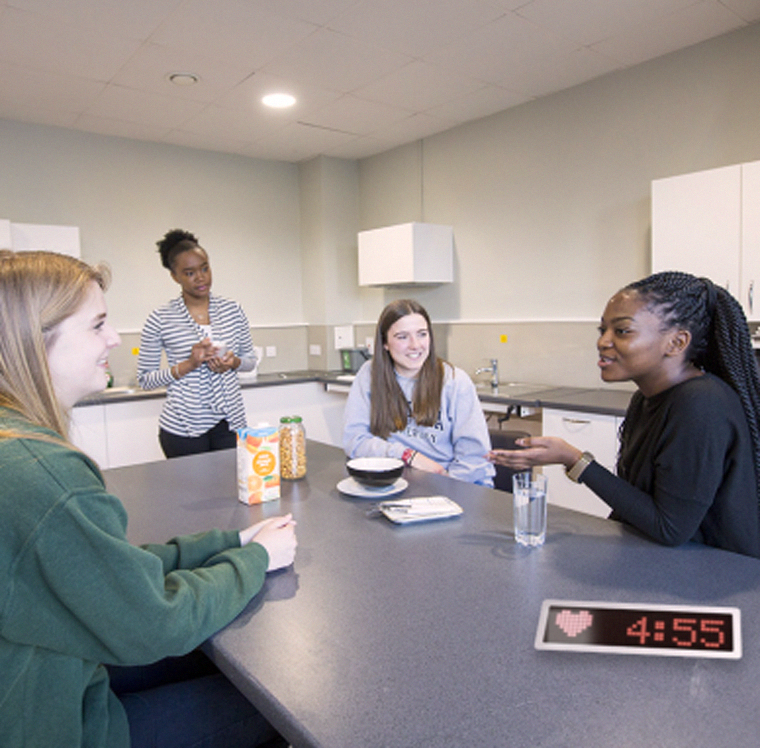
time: 4.55
